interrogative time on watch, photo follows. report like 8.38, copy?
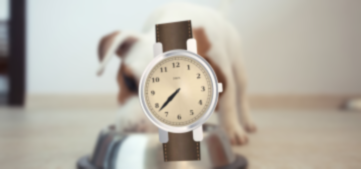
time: 7.38
